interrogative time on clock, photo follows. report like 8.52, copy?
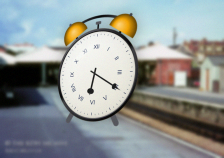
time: 6.20
